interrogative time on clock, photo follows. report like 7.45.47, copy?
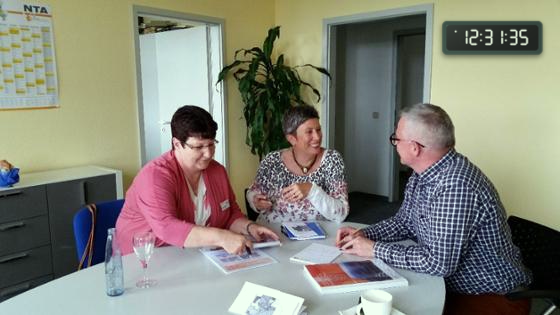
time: 12.31.35
